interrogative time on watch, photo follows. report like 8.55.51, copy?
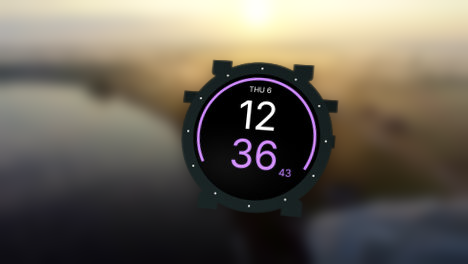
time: 12.36.43
